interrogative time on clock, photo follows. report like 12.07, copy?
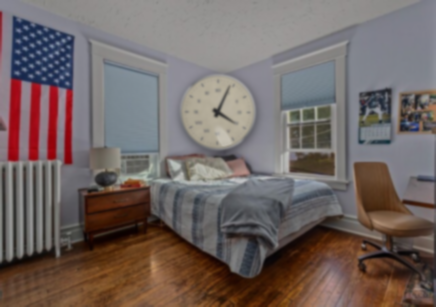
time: 4.04
